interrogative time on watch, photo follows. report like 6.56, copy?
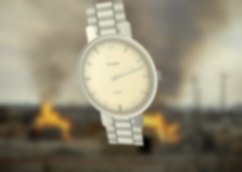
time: 2.12
